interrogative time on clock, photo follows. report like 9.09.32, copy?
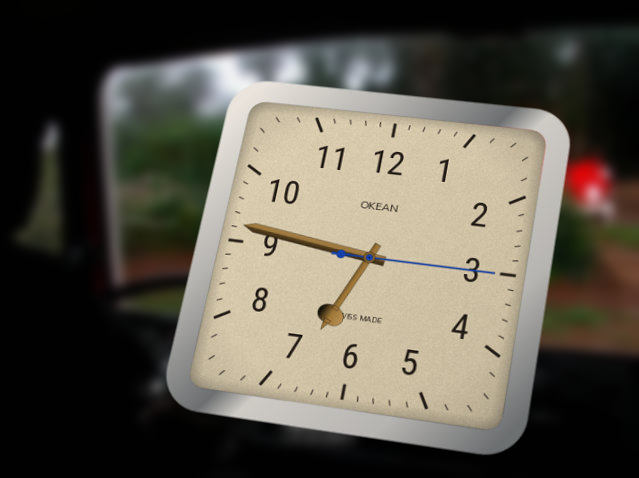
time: 6.46.15
